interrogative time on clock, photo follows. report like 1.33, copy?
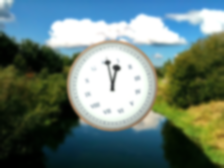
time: 1.01
